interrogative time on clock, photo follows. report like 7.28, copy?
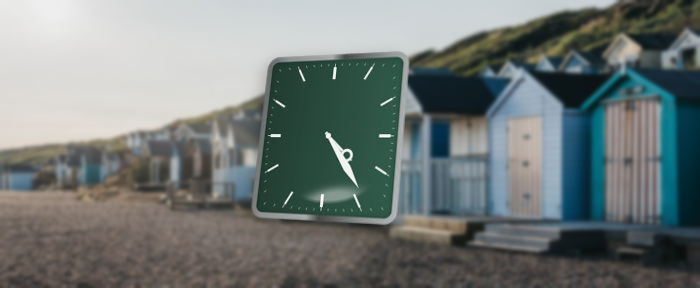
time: 4.24
